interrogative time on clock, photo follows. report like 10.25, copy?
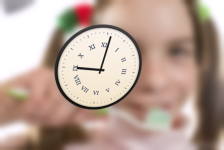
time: 9.01
